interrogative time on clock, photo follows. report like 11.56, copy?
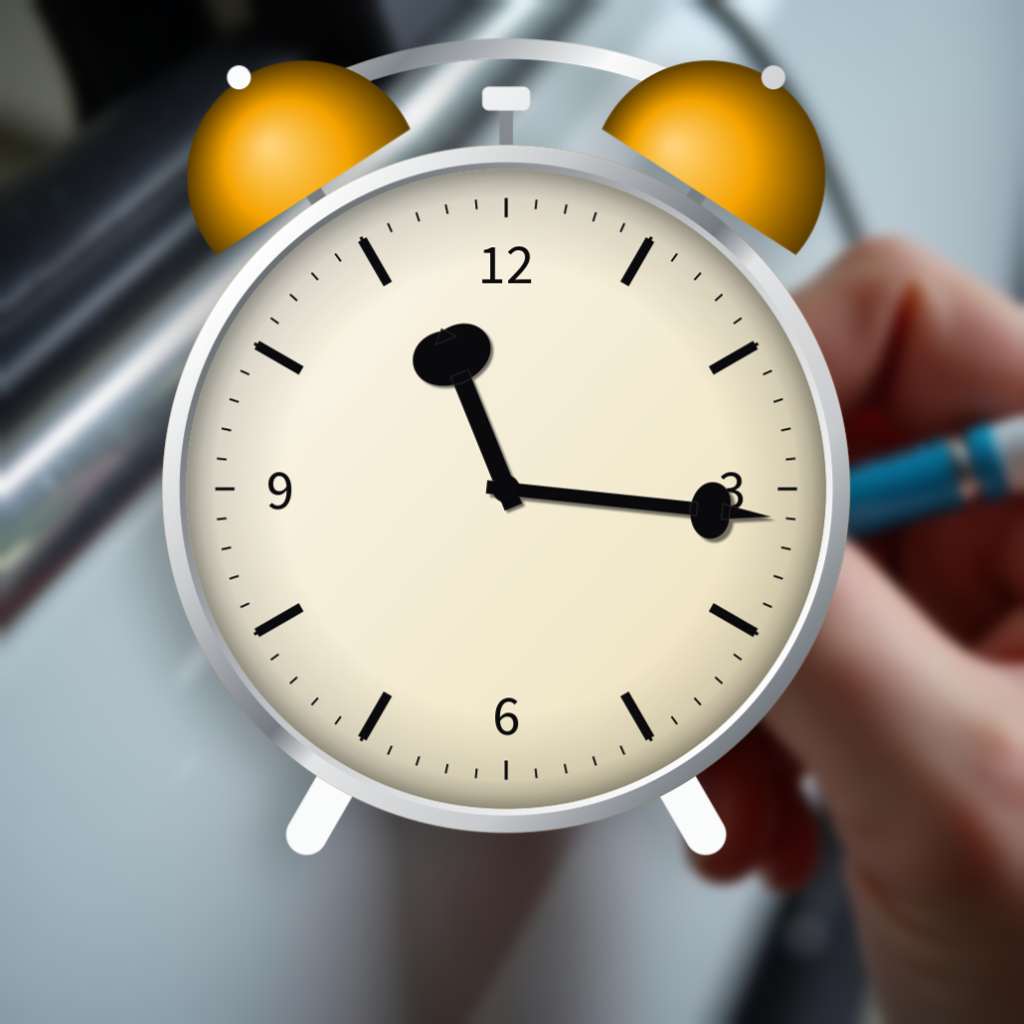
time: 11.16
